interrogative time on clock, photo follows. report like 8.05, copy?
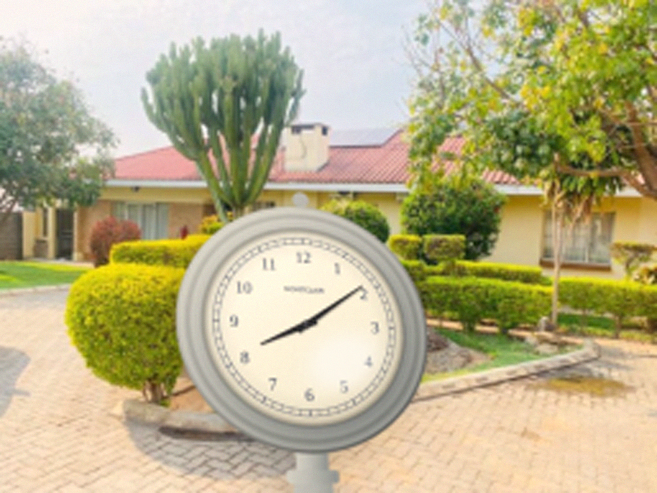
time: 8.09
